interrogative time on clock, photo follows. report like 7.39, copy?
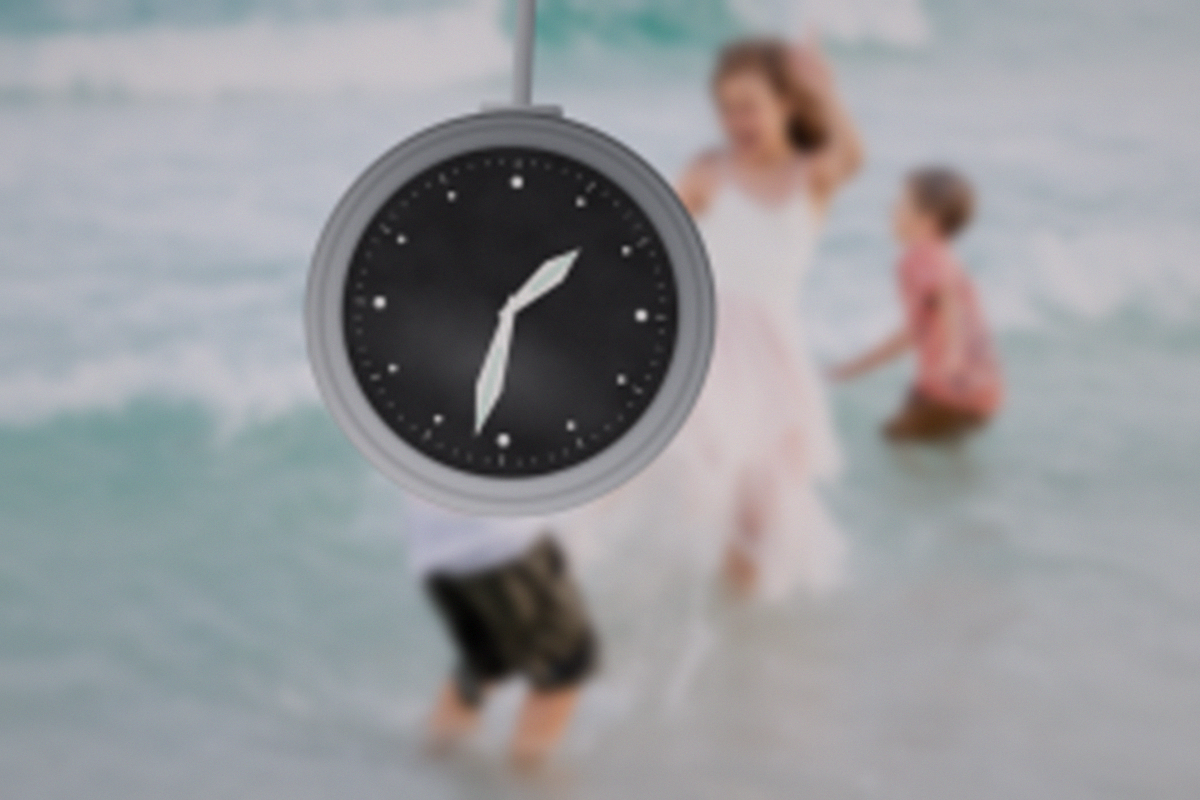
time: 1.32
